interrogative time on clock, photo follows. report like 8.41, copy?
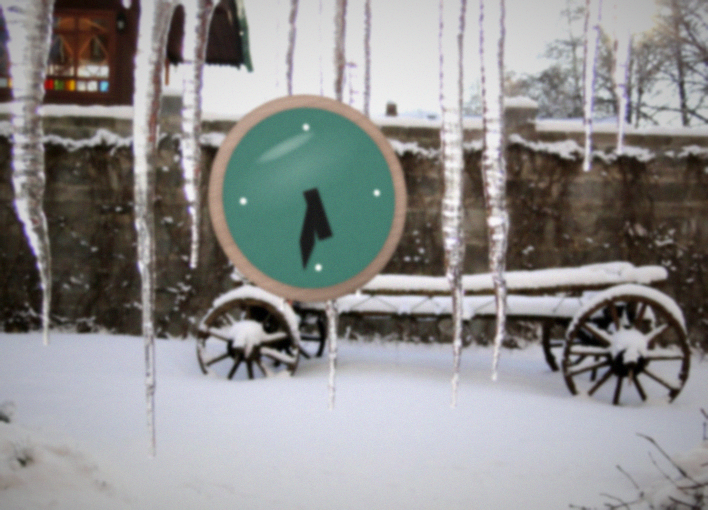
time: 5.32
